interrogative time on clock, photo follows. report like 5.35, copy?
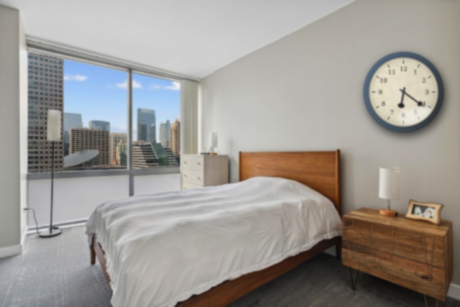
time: 6.21
